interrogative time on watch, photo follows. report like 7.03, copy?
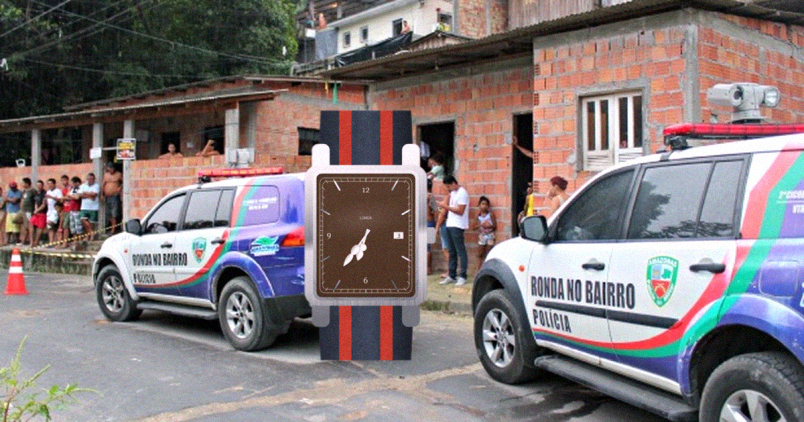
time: 6.36
